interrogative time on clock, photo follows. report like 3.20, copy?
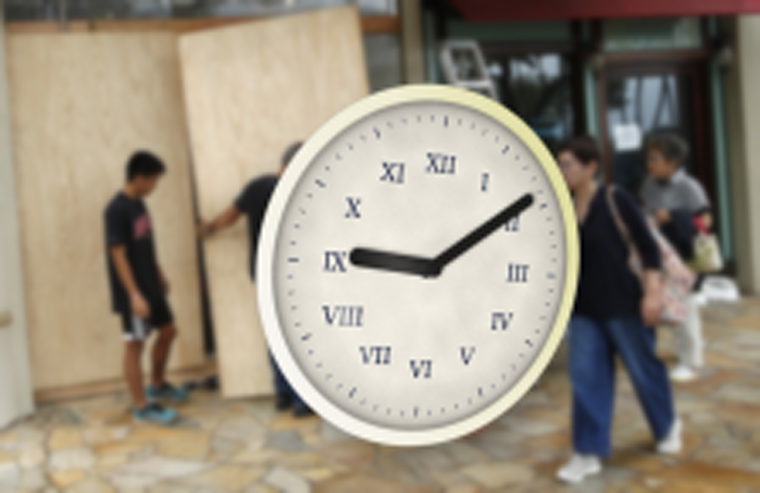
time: 9.09
